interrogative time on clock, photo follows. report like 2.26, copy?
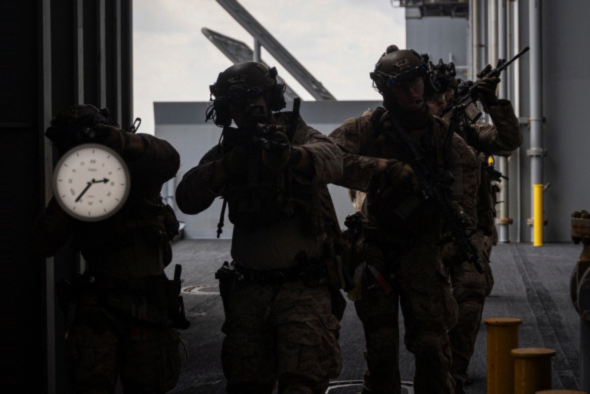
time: 2.36
